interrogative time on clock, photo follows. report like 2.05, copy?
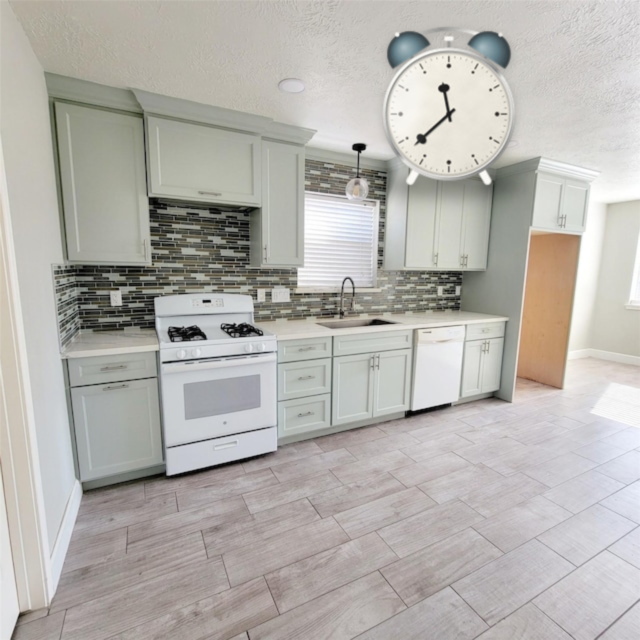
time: 11.38
